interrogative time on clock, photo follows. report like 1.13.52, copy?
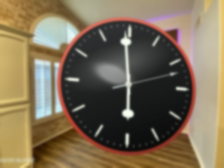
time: 5.59.12
